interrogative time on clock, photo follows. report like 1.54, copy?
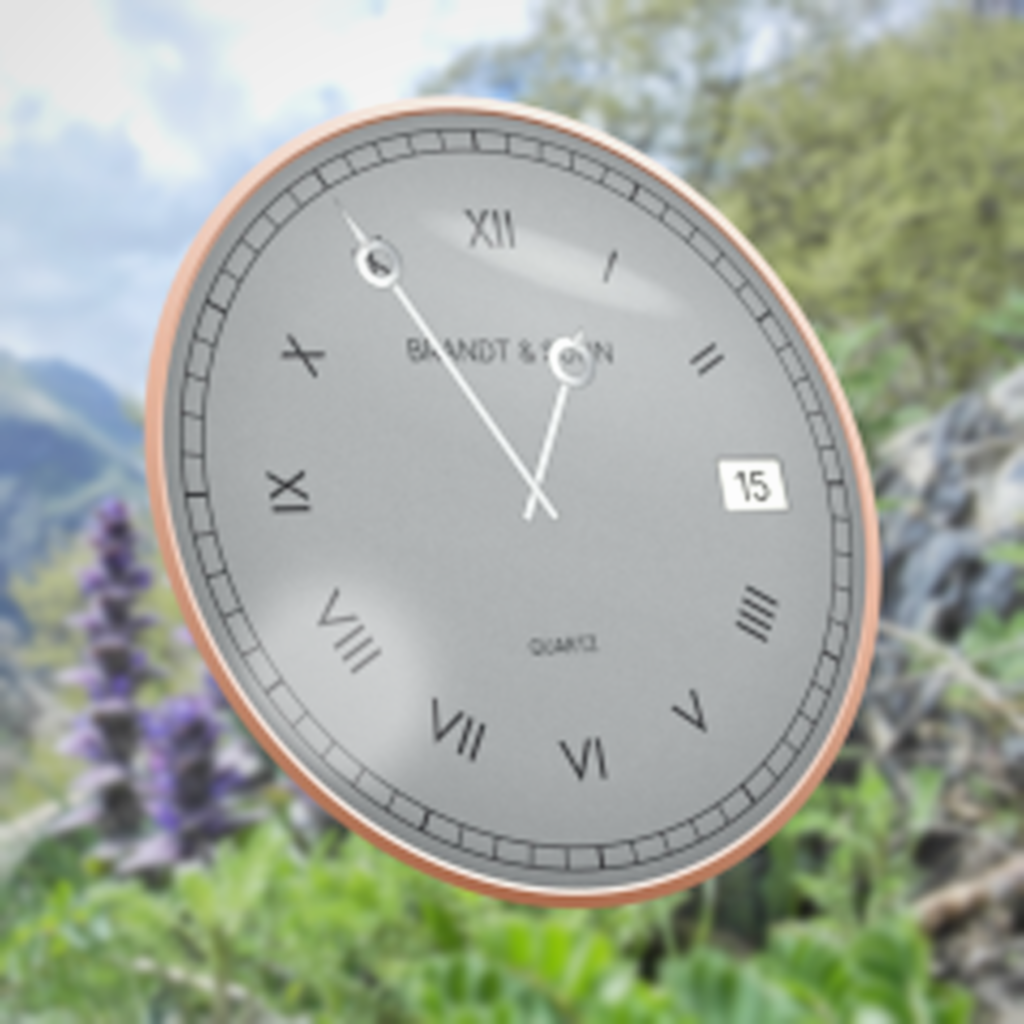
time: 12.55
